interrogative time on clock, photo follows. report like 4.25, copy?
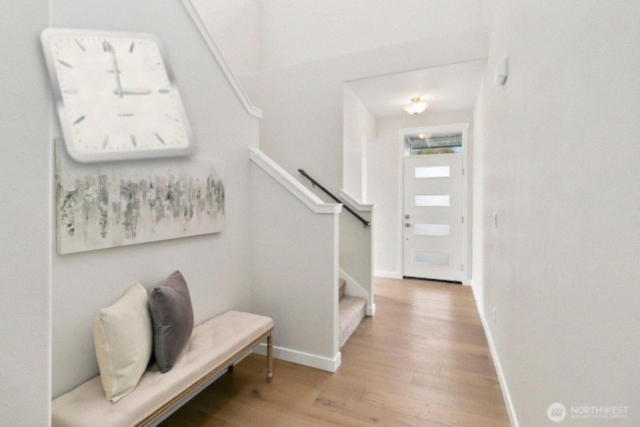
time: 3.01
